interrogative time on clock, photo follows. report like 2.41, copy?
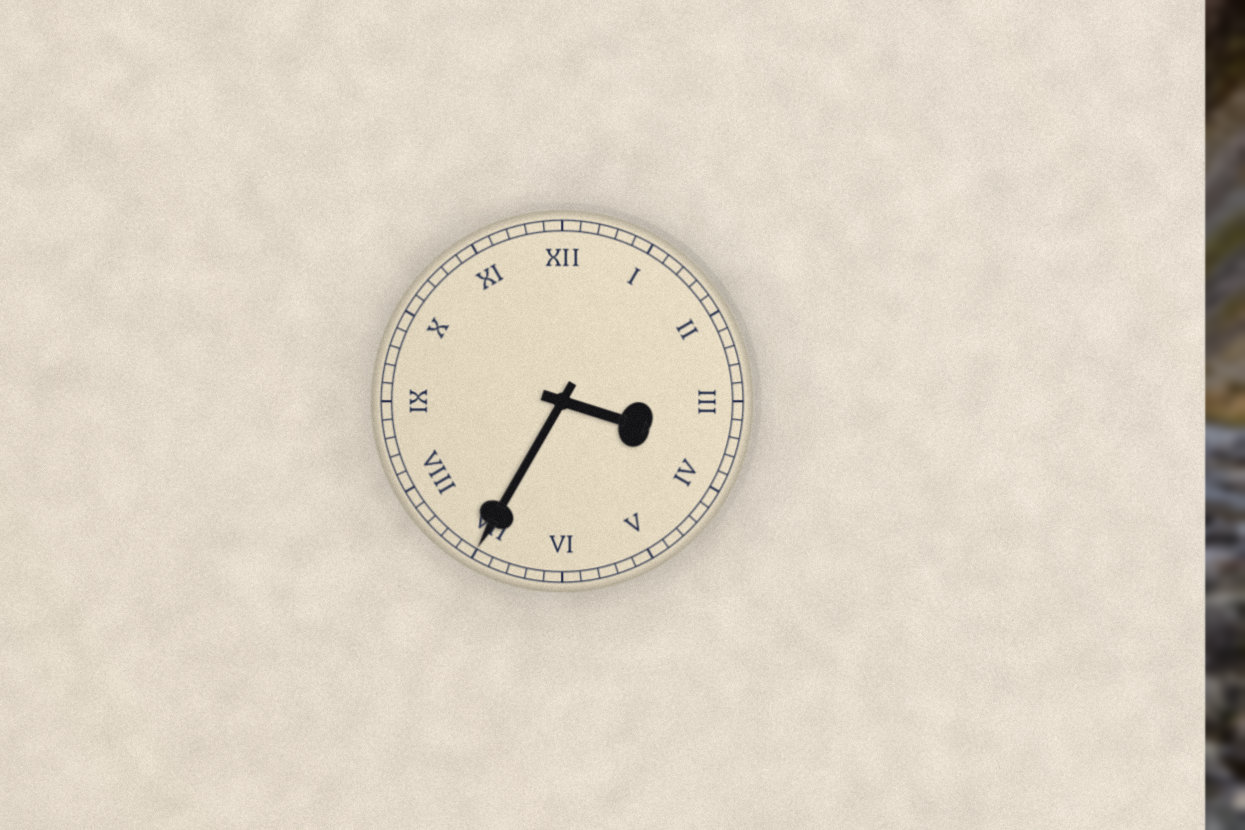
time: 3.35
